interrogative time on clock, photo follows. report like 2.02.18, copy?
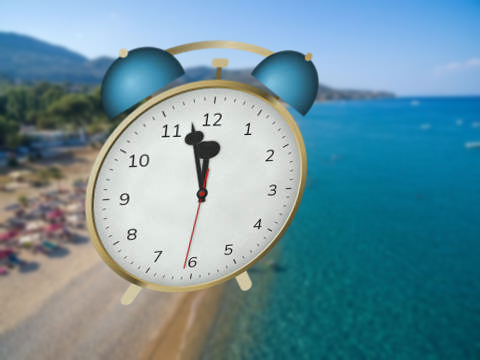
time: 11.57.31
